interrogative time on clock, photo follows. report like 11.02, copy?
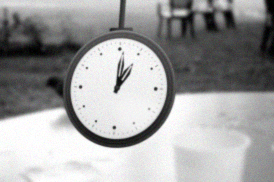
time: 1.01
